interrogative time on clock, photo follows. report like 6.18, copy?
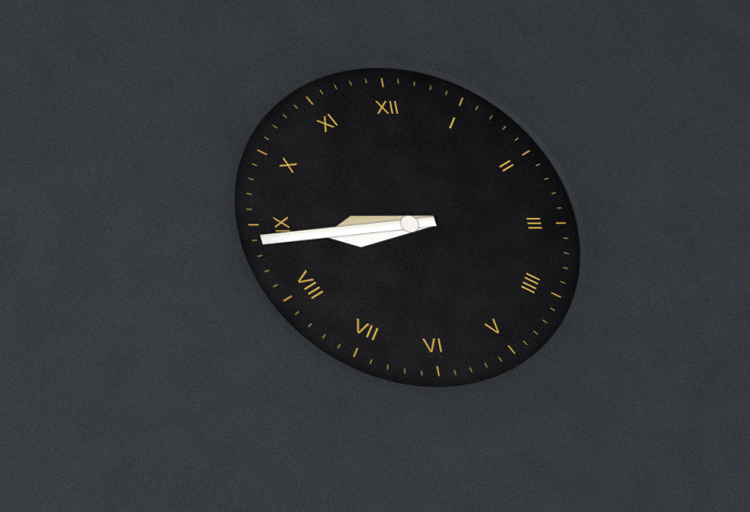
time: 8.44
